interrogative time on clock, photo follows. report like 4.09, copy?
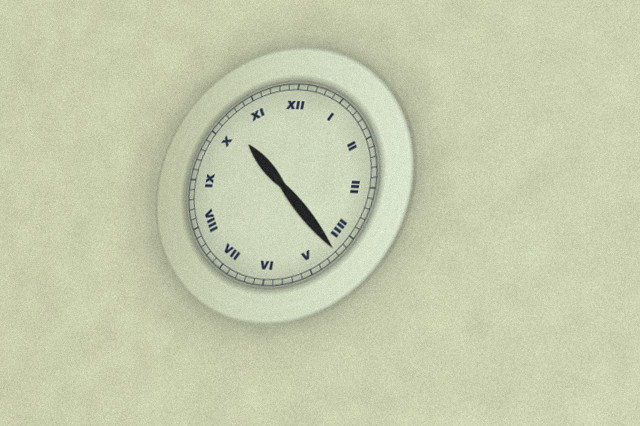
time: 10.22
